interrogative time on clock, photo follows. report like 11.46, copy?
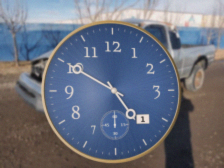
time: 4.50
